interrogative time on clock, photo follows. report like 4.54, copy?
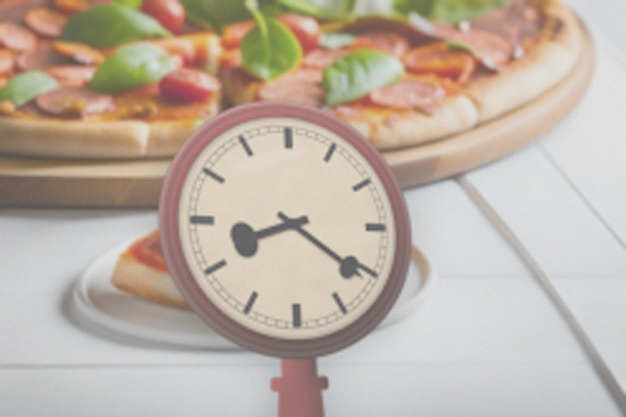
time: 8.21
